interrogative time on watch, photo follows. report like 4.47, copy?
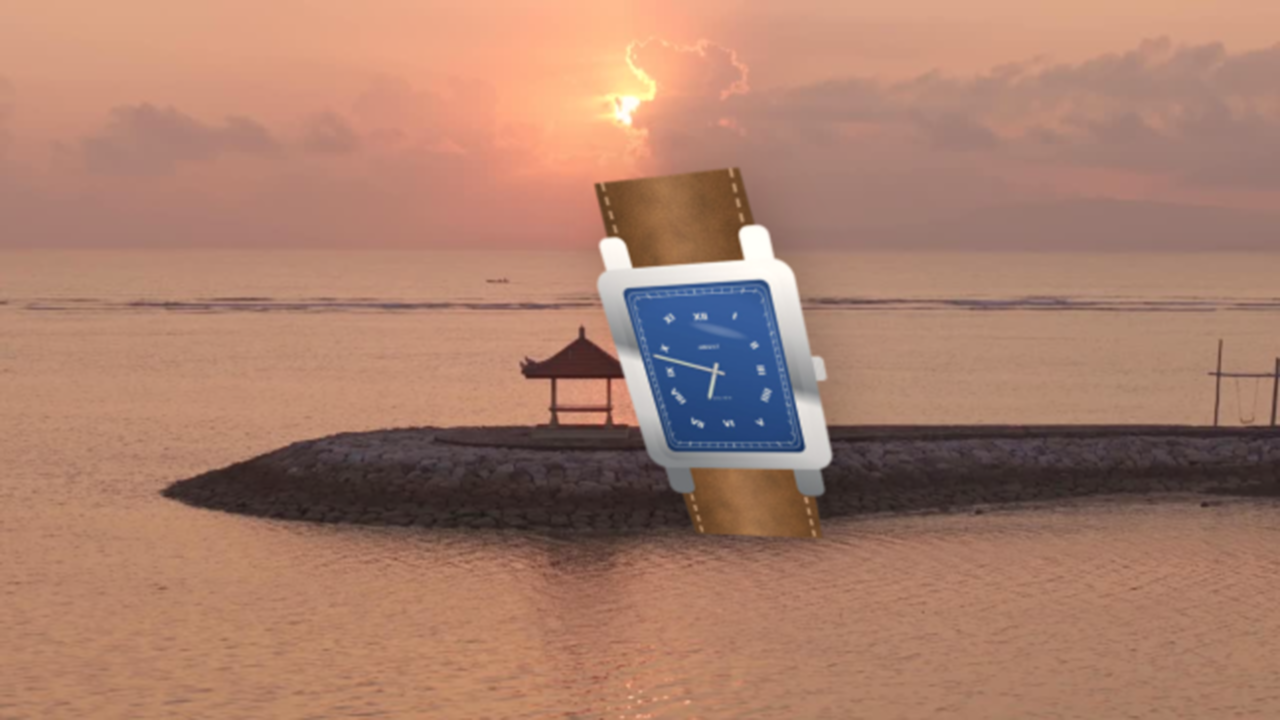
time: 6.48
